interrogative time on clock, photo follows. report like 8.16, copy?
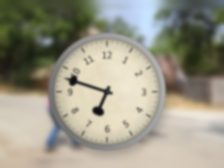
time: 6.48
